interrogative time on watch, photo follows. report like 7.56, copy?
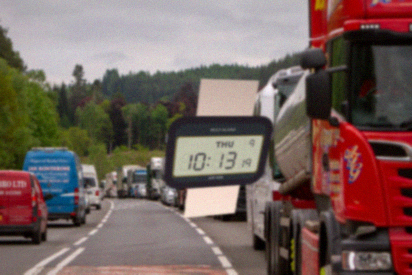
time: 10.13
